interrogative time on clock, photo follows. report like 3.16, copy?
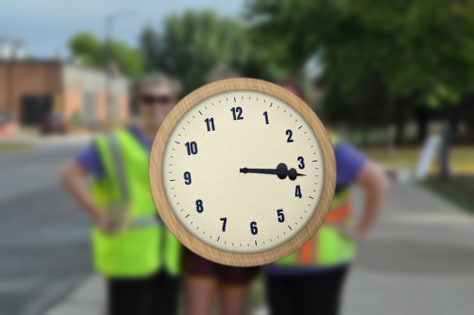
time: 3.17
